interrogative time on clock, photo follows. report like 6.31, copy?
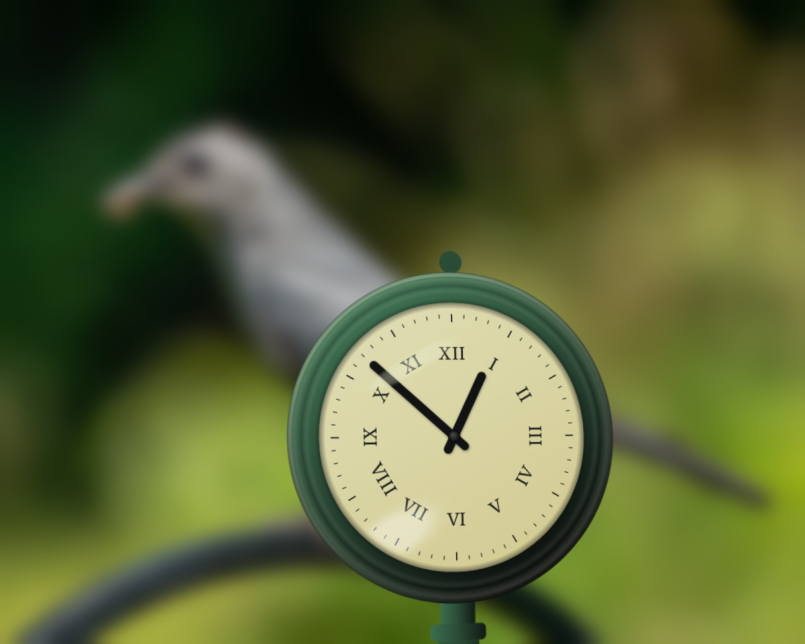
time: 12.52
